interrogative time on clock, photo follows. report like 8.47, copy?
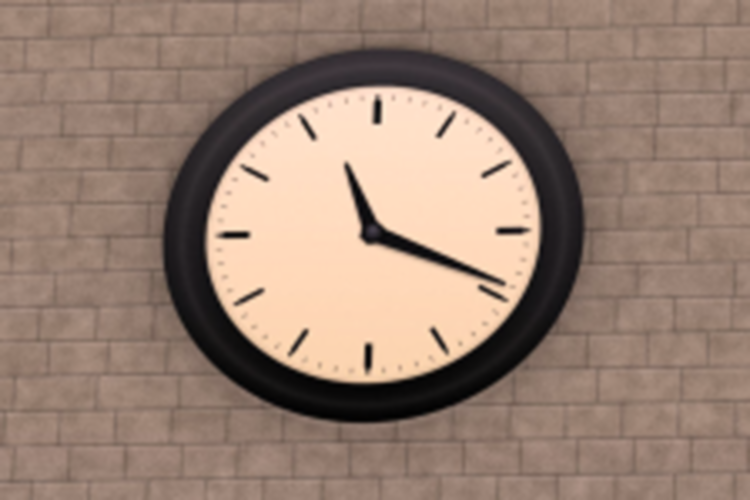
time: 11.19
